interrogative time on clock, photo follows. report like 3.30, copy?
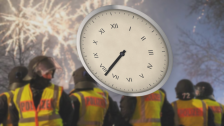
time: 7.38
